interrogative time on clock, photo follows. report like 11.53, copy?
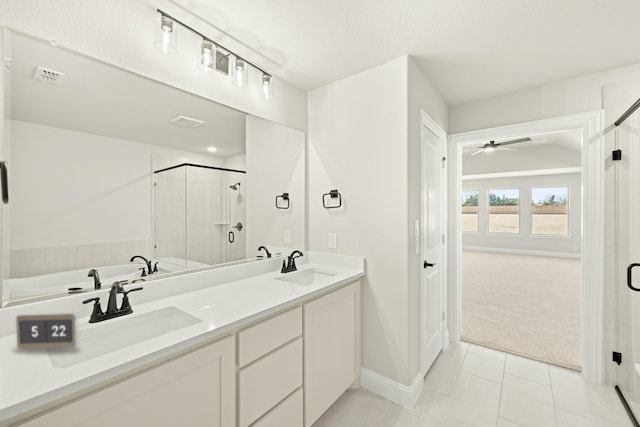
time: 5.22
